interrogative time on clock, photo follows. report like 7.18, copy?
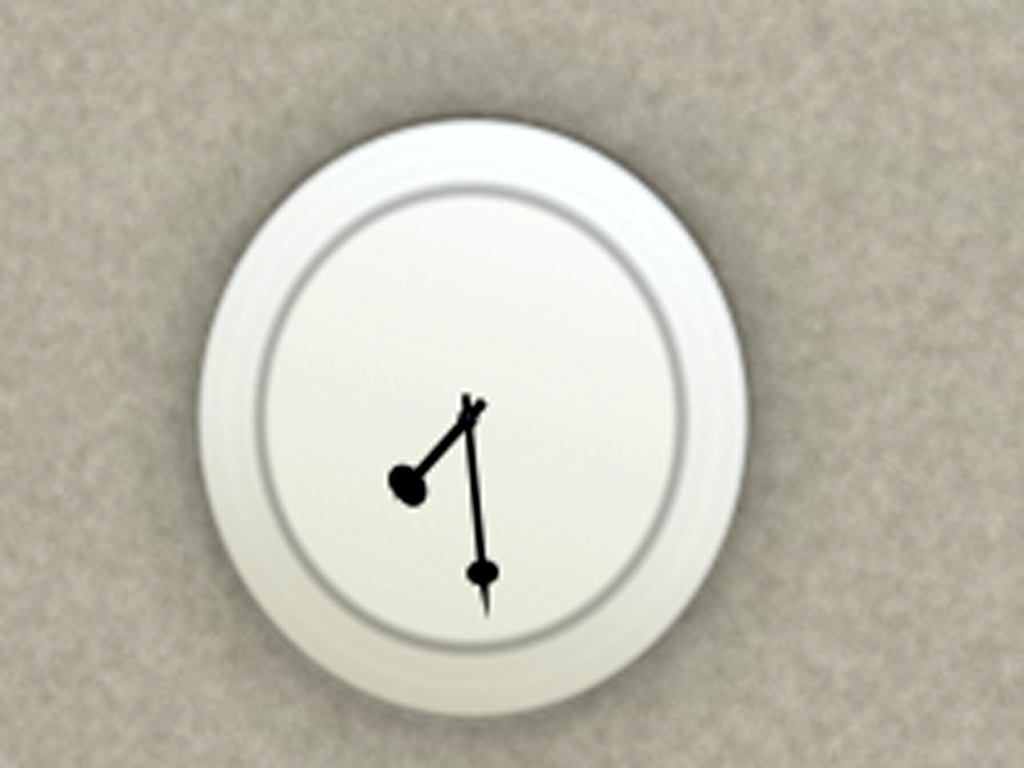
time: 7.29
